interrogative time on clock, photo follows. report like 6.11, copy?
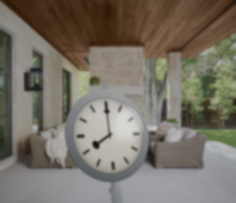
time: 8.00
